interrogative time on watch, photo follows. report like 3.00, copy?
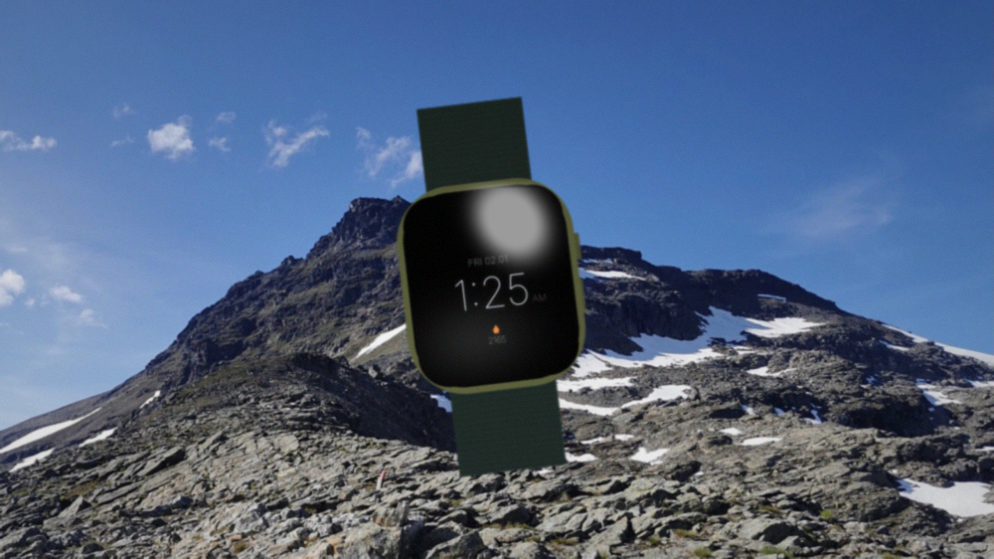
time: 1.25
